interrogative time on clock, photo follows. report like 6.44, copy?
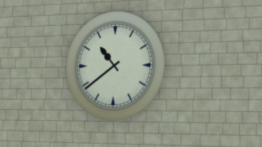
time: 10.39
